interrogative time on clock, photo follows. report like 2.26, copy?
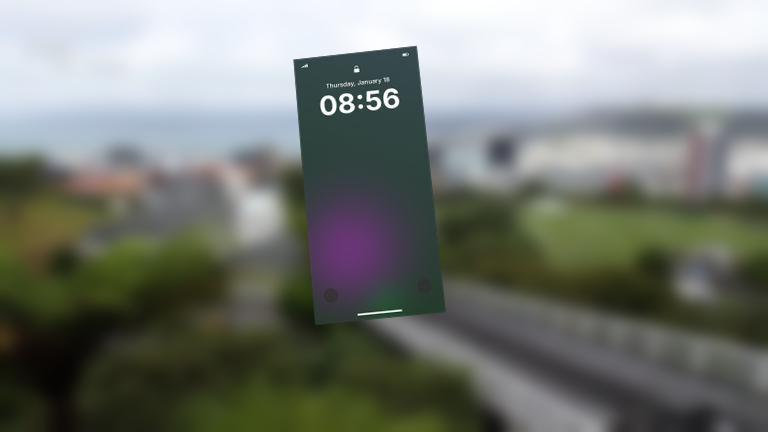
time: 8.56
